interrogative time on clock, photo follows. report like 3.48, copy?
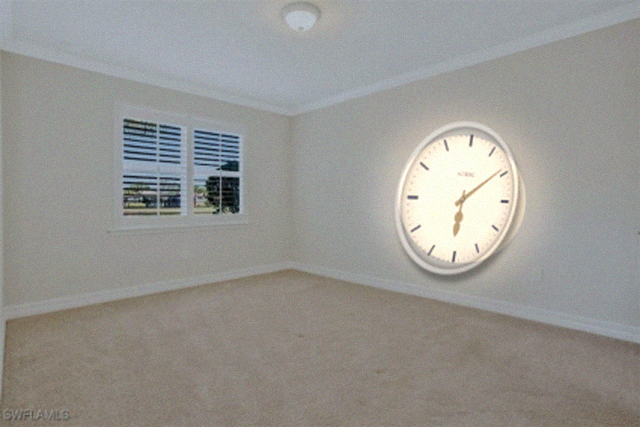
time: 6.09
